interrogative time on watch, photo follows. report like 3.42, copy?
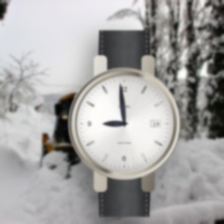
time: 8.59
